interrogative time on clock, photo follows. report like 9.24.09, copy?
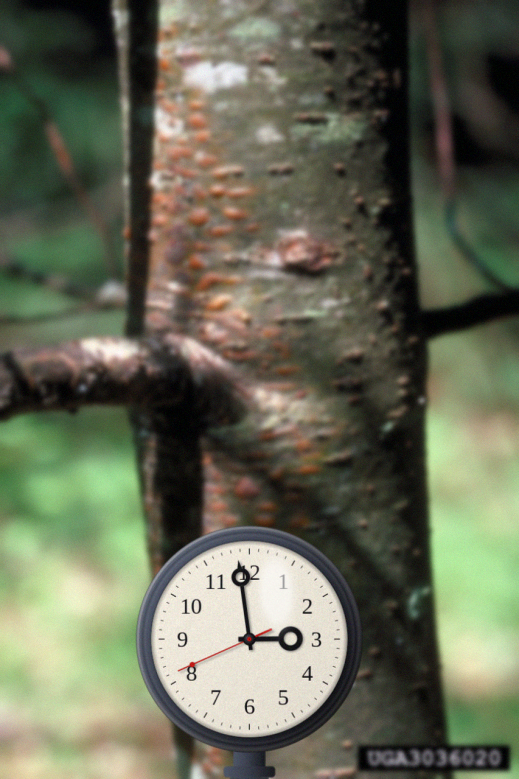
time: 2.58.41
